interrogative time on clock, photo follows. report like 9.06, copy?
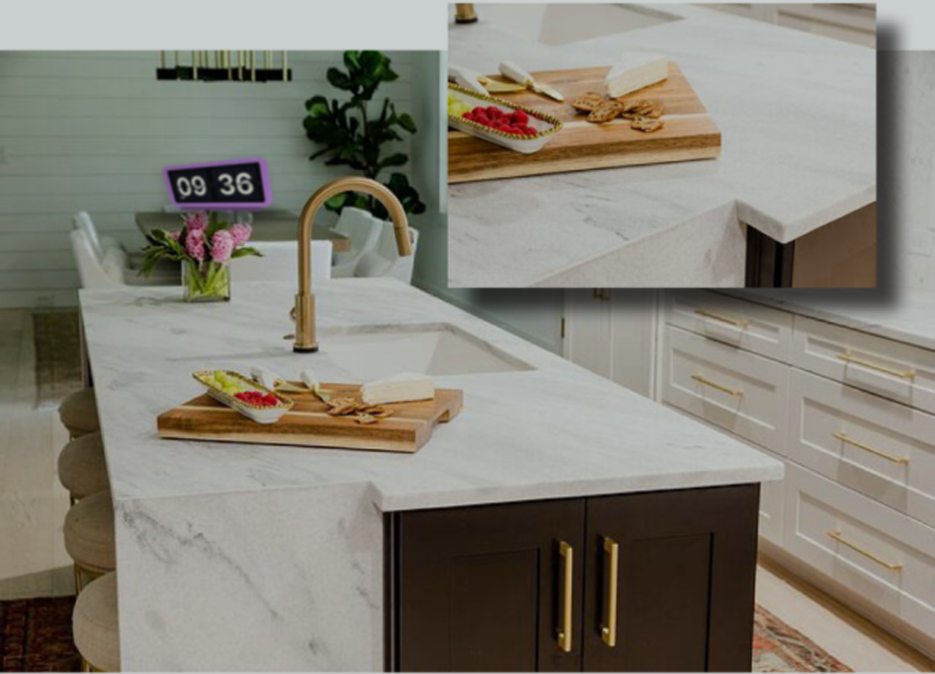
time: 9.36
